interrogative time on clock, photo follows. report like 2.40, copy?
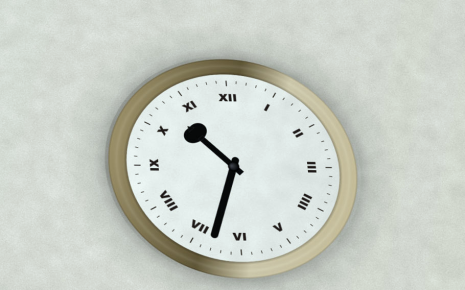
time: 10.33
